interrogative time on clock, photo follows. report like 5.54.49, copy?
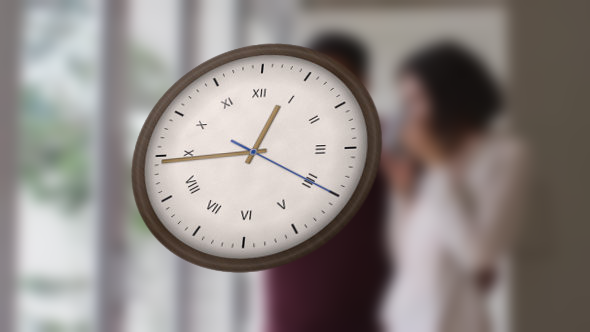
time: 12.44.20
